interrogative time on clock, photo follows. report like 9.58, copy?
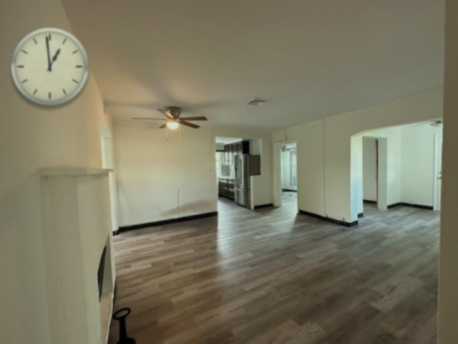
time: 12.59
